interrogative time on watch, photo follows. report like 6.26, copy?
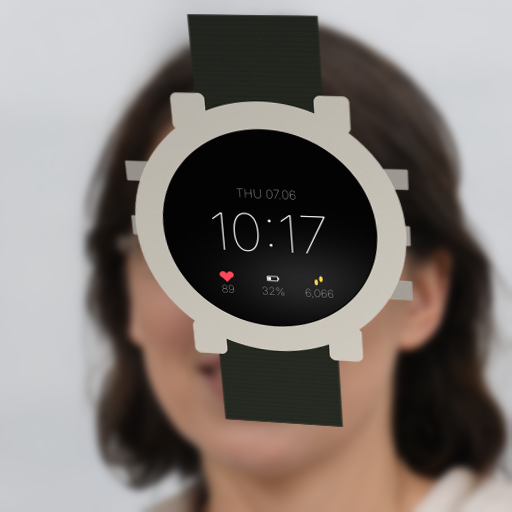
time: 10.17
